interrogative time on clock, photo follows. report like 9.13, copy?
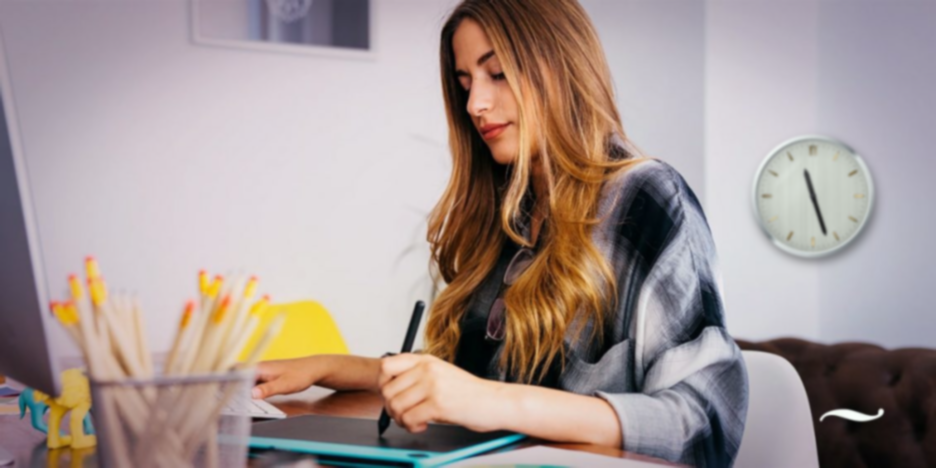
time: 11.27
